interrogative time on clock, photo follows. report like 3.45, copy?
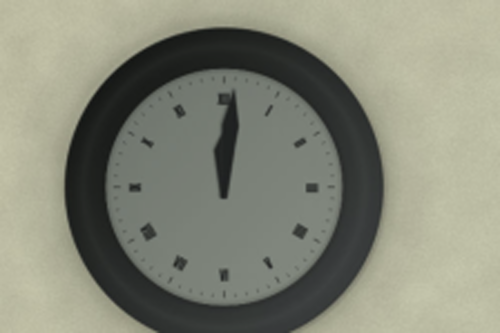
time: 12.01
